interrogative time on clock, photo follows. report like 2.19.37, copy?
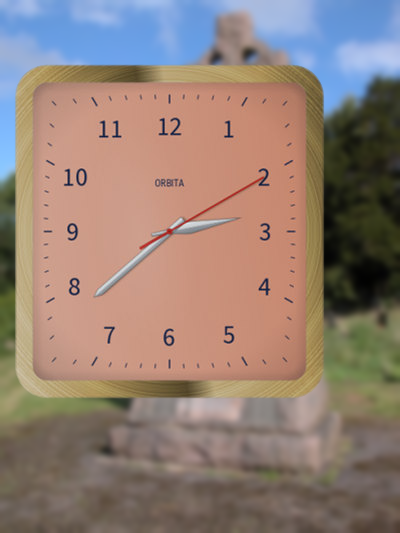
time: 2.38.10
